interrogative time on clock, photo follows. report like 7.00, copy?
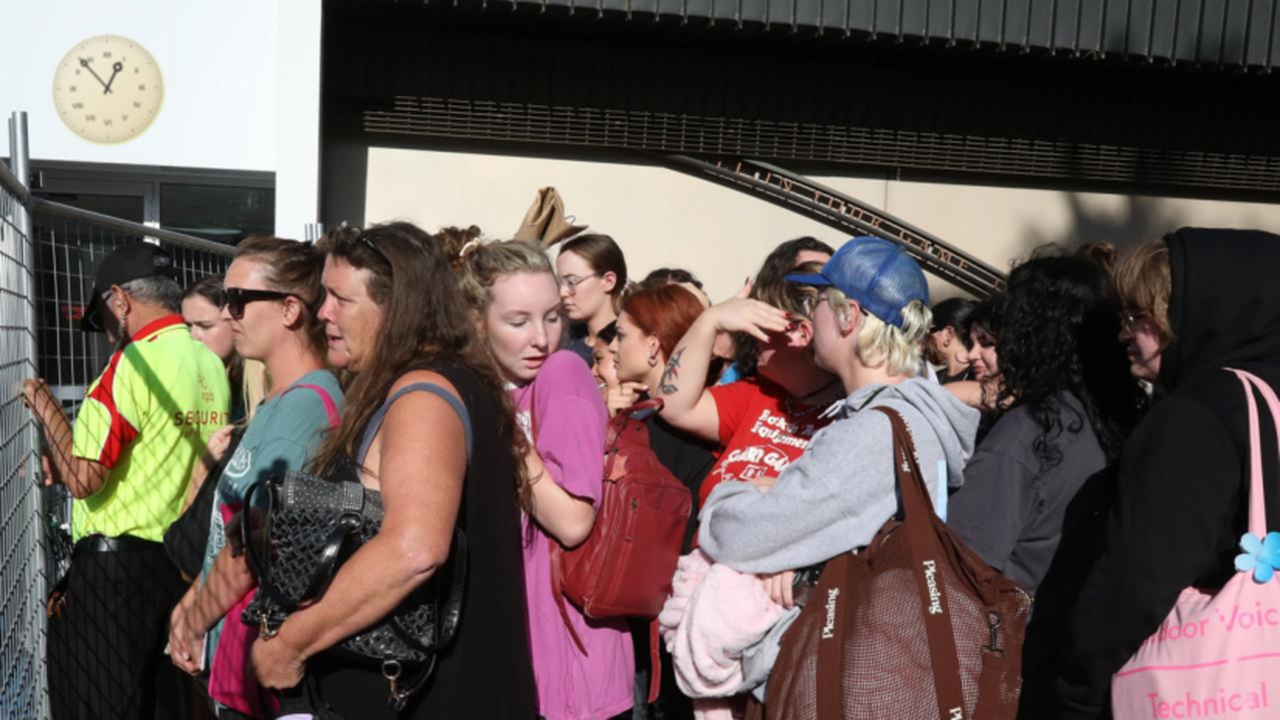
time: 12.53
